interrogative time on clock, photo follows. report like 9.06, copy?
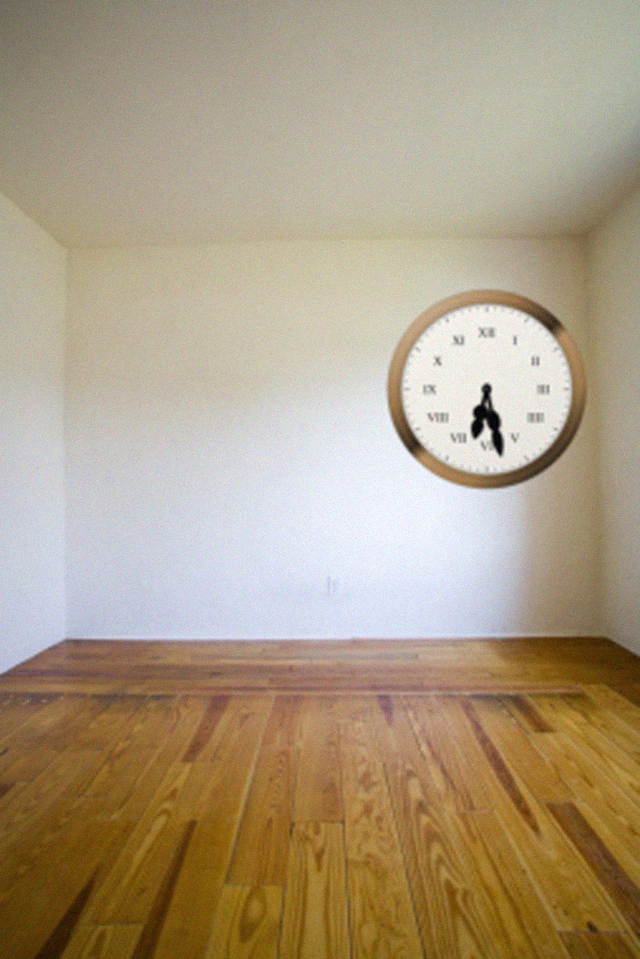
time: 6.28
